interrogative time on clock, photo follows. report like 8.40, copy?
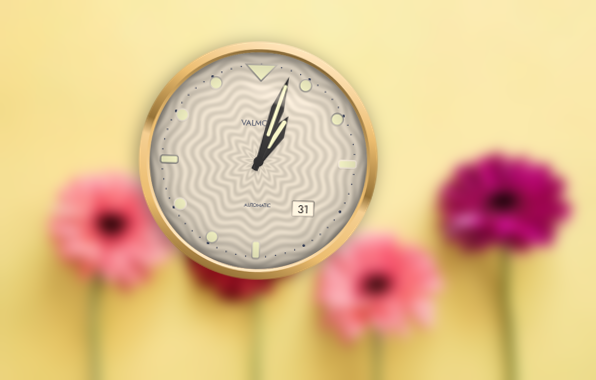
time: 1.03
